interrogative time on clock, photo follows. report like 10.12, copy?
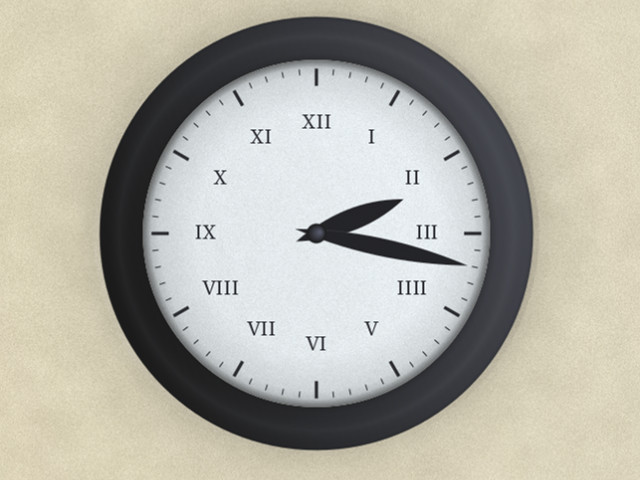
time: 2.17
